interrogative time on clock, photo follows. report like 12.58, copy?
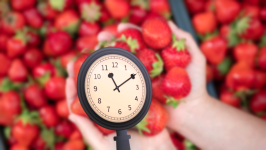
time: 11.10
